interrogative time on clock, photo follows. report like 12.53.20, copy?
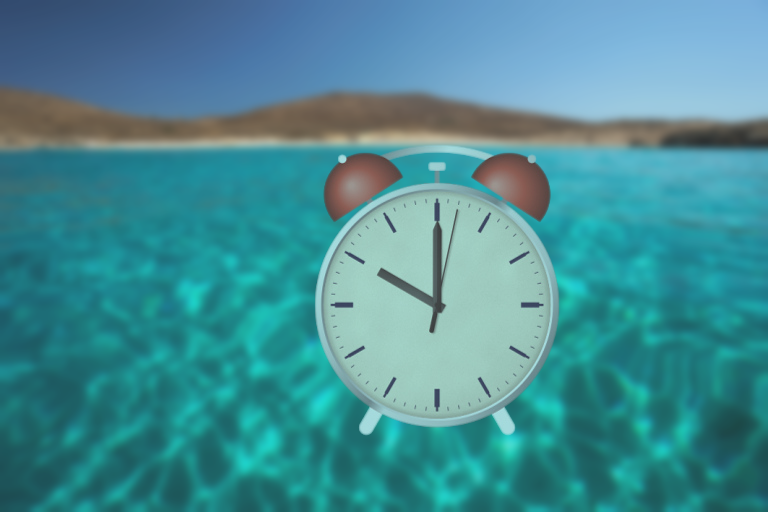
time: 10.00.02
